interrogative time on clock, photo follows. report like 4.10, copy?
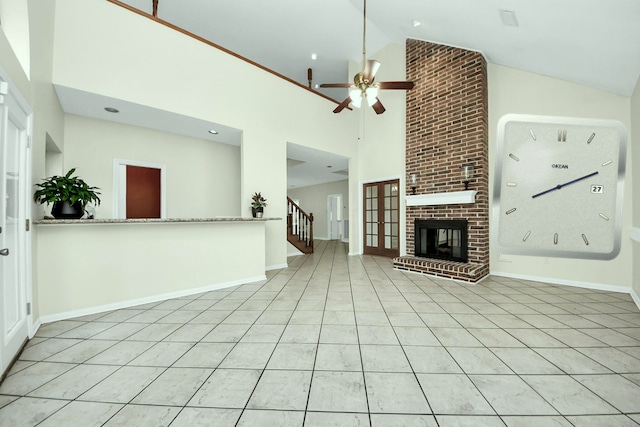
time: 8.11
